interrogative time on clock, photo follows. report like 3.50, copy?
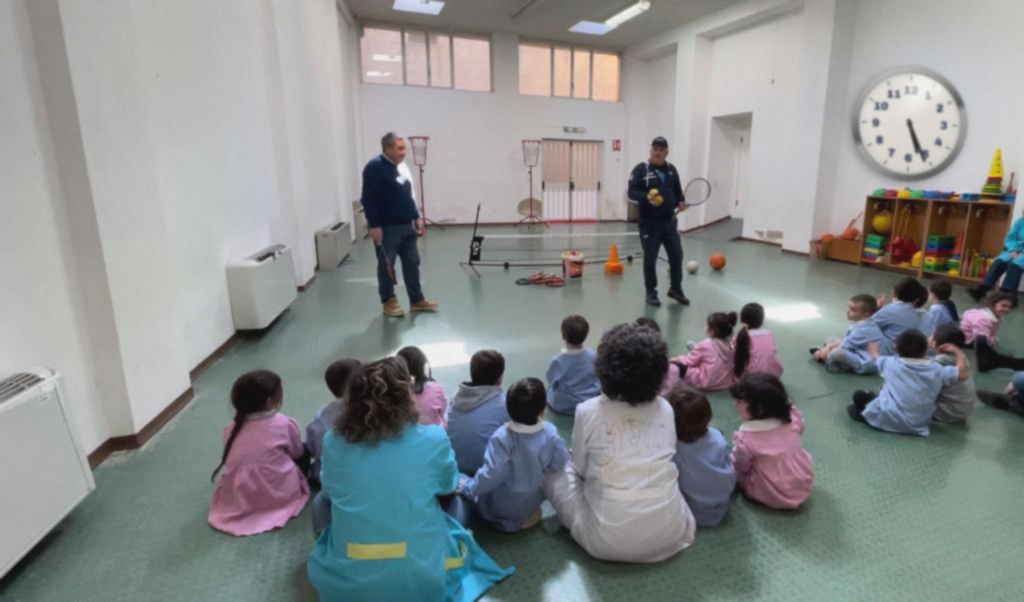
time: 5.26
